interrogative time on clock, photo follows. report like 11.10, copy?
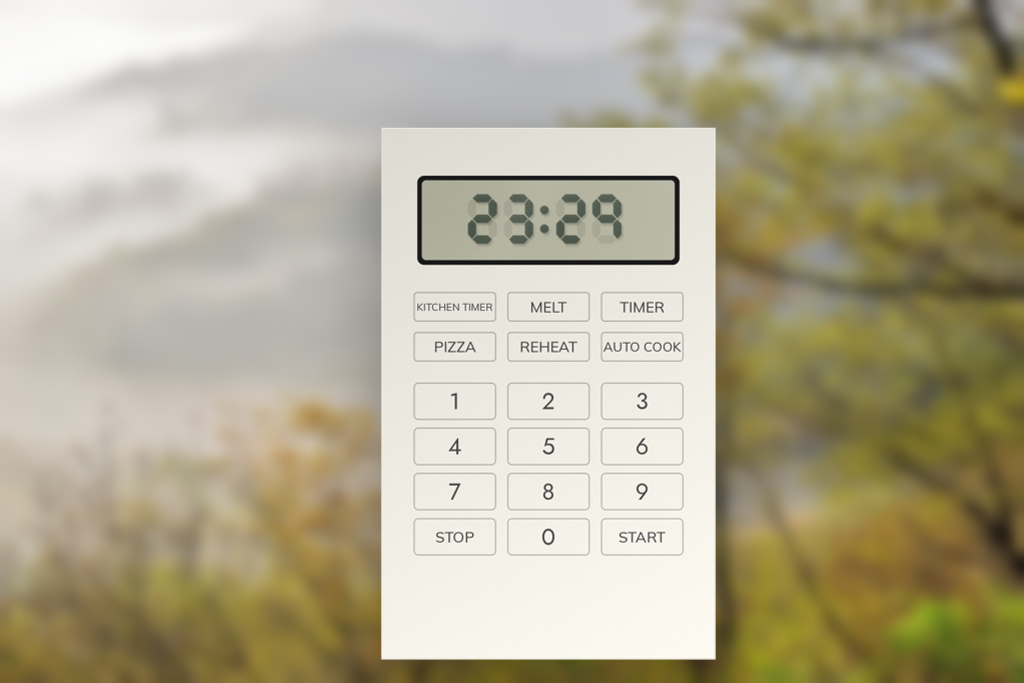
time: 23.29
